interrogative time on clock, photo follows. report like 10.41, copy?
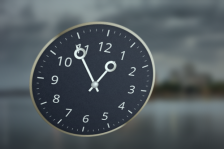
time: 12.54
